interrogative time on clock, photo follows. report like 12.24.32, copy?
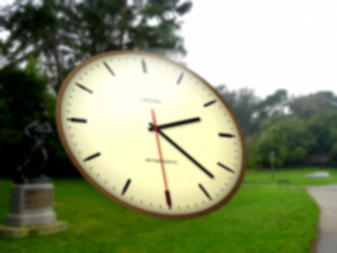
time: 2.22.30
